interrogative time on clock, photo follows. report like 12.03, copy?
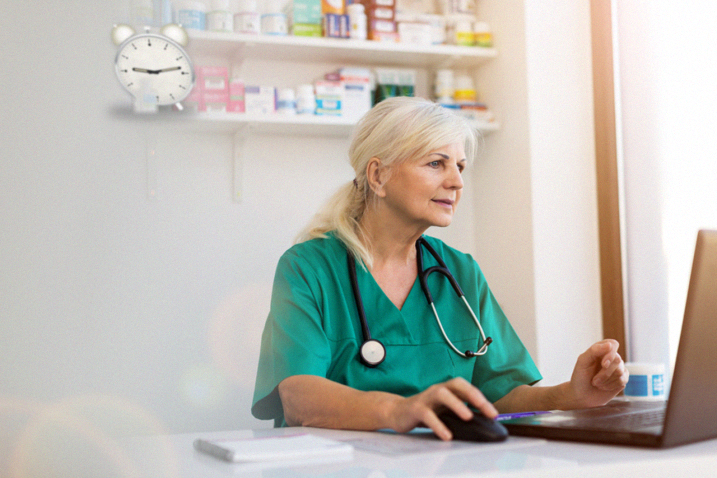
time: 9.13
